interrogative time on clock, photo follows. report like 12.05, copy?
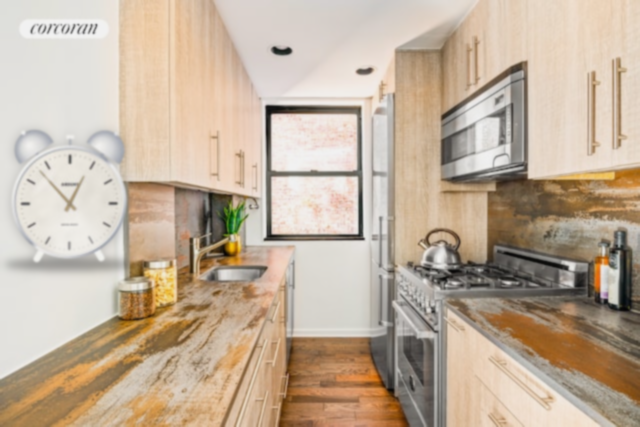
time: 12.53
